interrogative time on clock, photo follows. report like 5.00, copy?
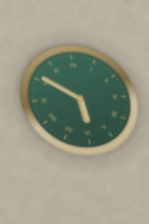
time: 5.51
